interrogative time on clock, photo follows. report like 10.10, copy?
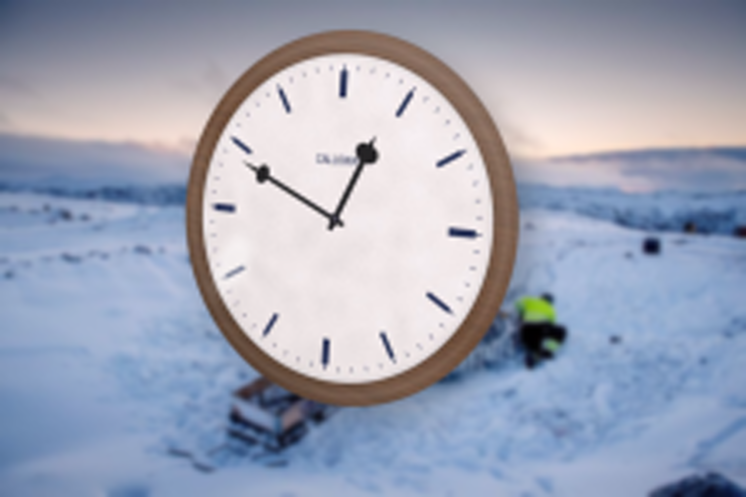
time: 12.49
